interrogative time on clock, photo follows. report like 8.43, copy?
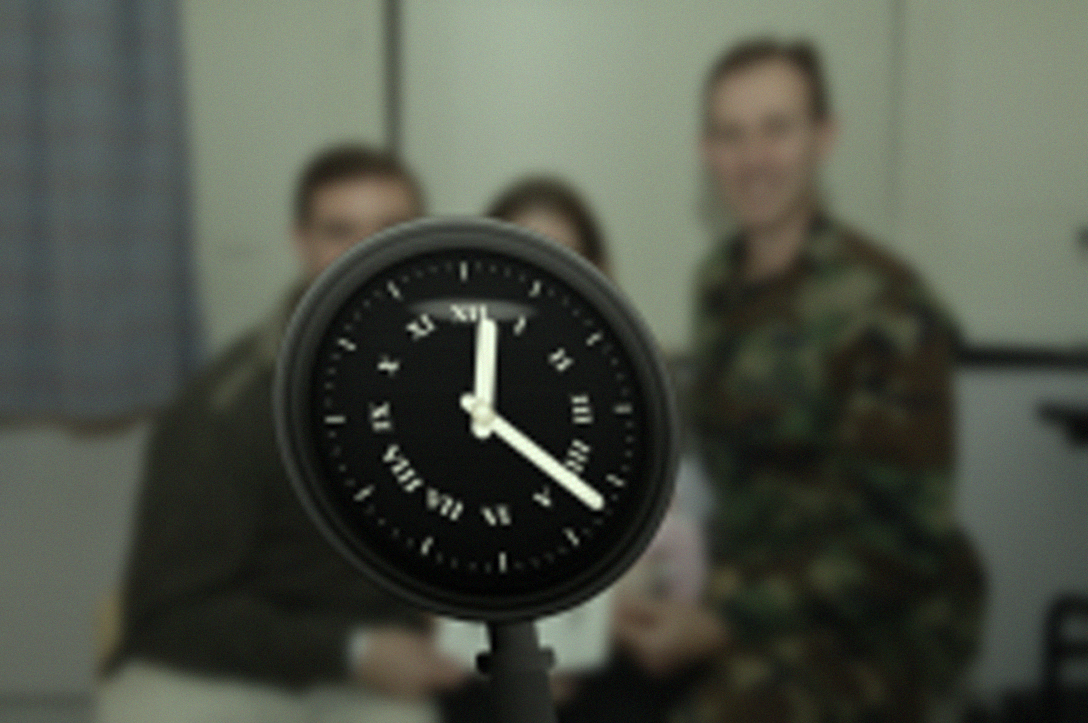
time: 12.22
